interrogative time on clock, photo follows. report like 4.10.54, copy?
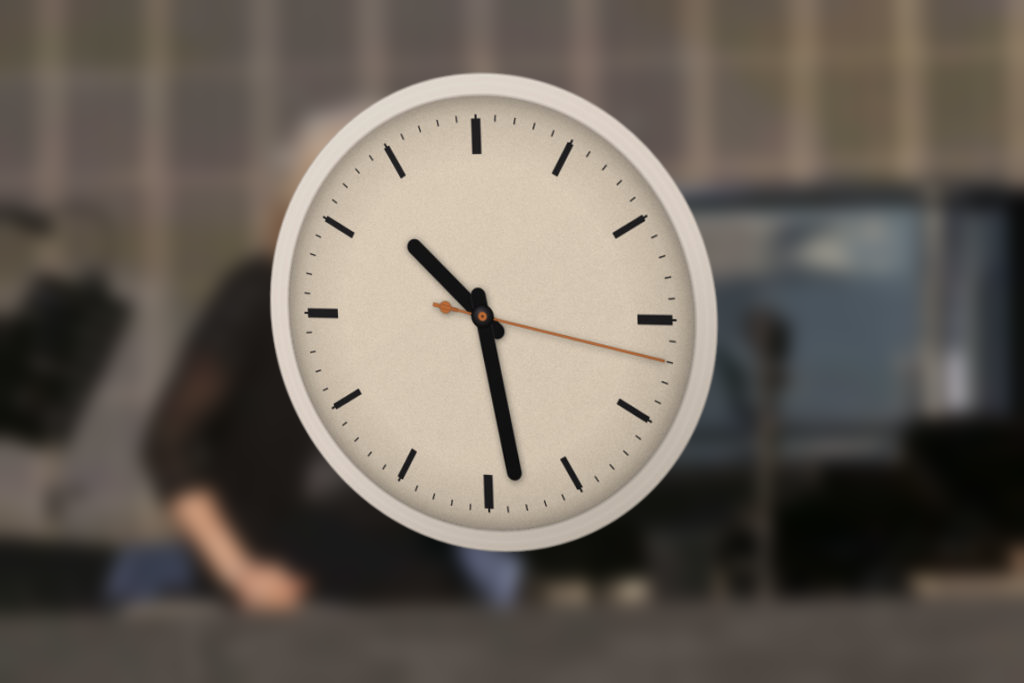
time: 10.28.17
